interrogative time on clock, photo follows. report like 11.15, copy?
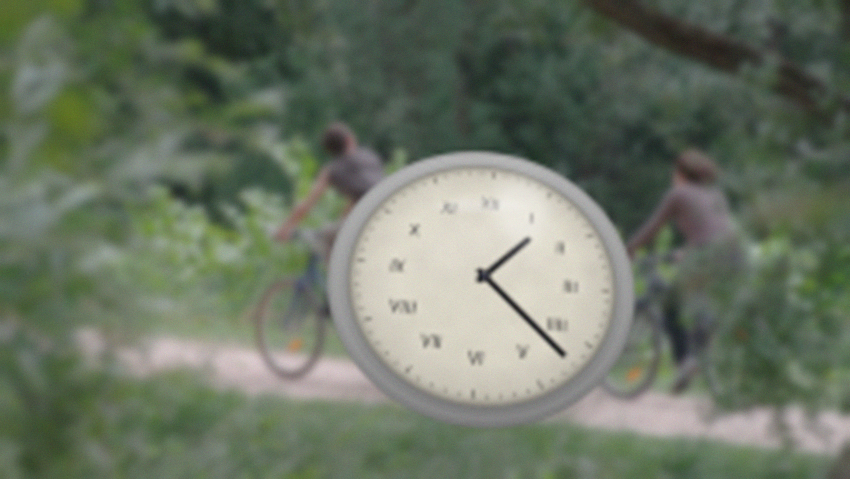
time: 1.22
